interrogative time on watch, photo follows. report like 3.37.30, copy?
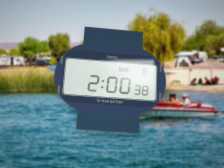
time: 2.00.38
